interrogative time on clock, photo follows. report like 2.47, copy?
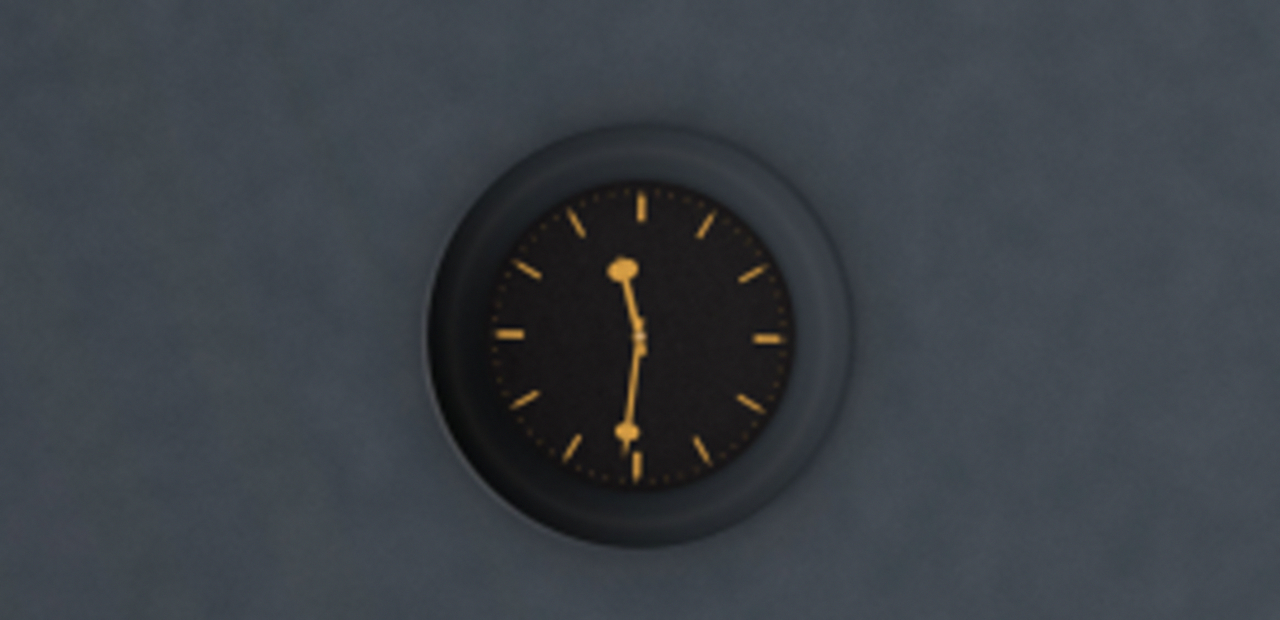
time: 11.31
